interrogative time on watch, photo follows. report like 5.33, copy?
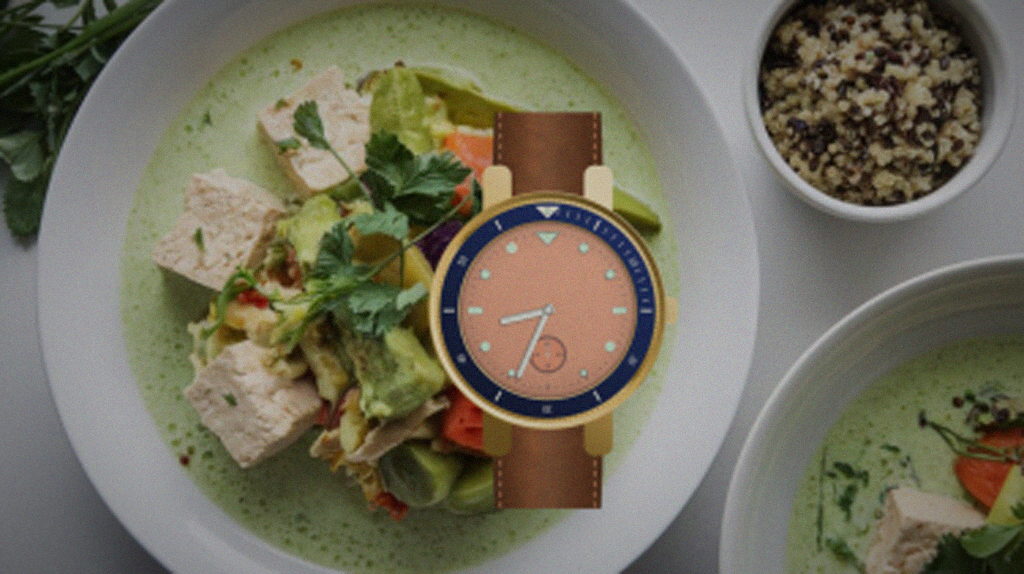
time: 8.34
